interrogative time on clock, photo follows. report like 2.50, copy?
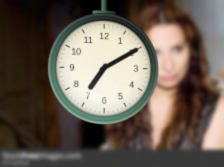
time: 7.10
